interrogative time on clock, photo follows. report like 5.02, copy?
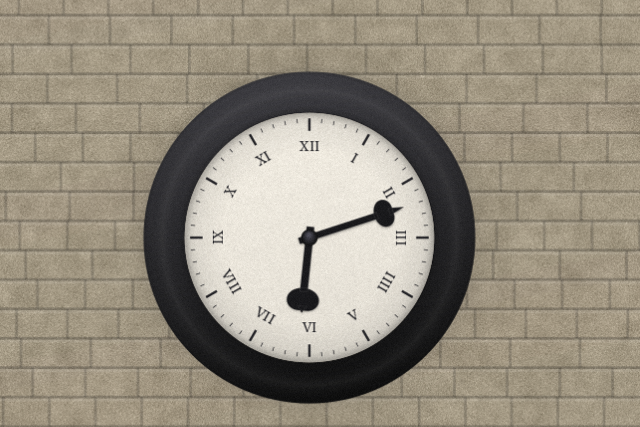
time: 6.12
